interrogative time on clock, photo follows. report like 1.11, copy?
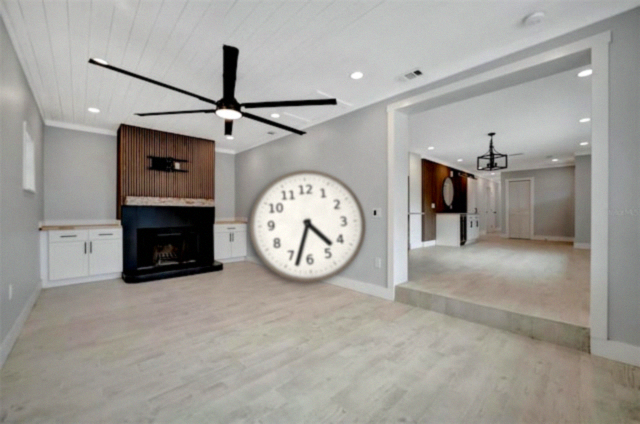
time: 4.33
